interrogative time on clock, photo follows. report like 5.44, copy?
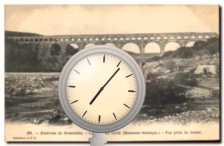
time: 7.06
